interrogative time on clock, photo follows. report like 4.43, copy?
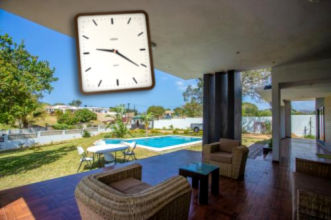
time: 9.21
